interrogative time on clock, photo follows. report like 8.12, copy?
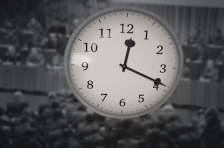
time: 12.19
